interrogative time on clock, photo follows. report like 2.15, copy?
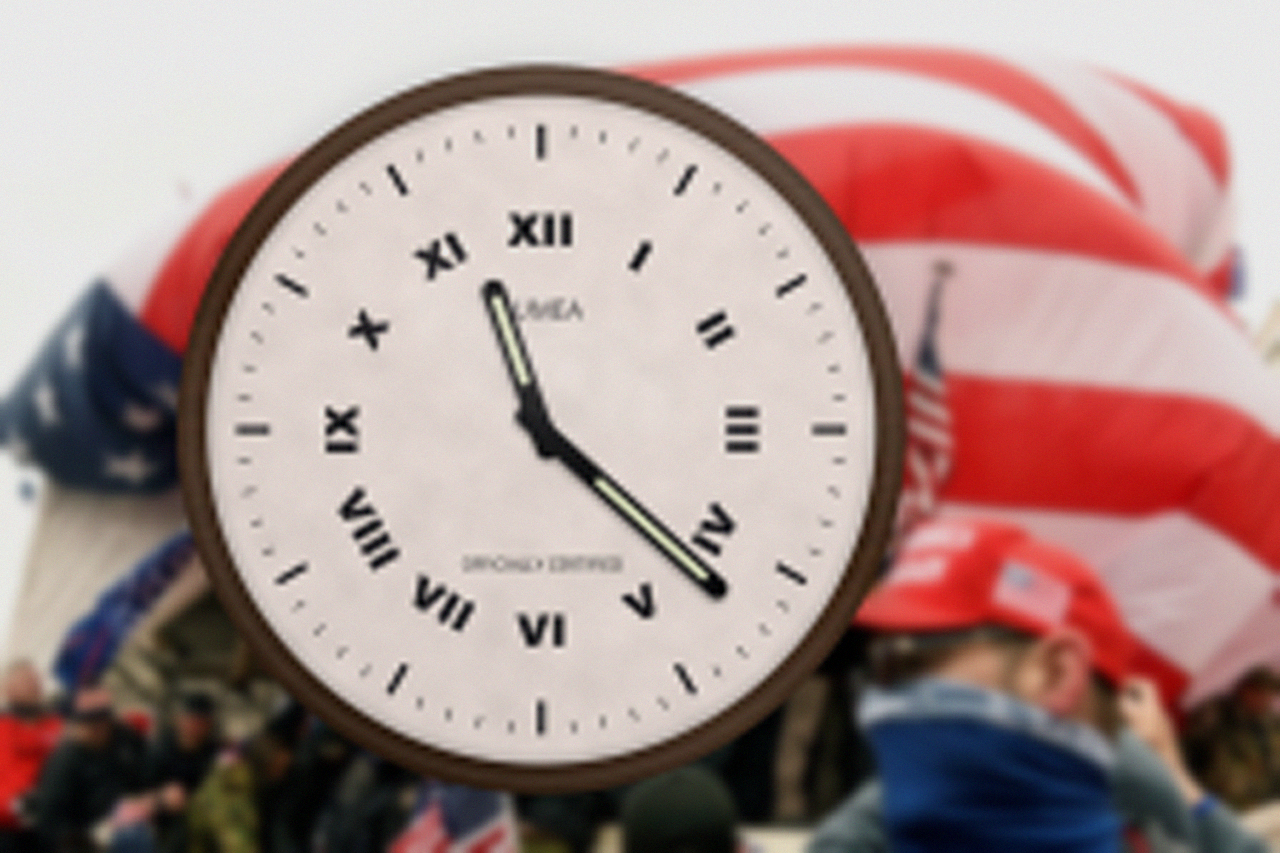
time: 11.22
